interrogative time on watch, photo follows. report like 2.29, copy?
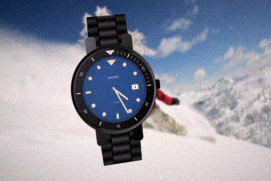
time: 4.26
